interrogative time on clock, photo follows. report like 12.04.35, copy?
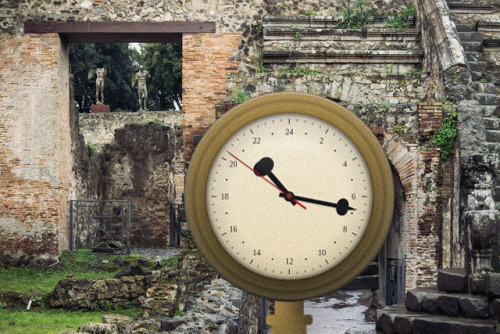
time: 21.16.51
